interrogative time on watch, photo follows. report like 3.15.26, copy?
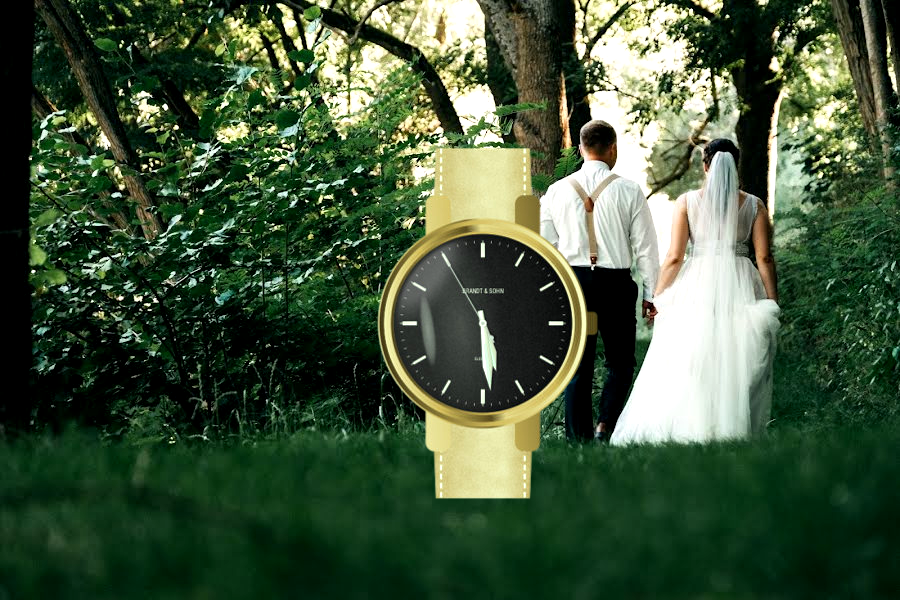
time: 5.28.55
